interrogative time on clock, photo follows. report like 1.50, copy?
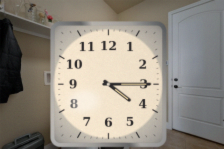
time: 4.15
